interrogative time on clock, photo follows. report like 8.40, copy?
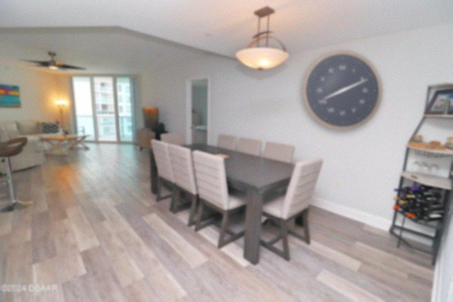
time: 8.11
